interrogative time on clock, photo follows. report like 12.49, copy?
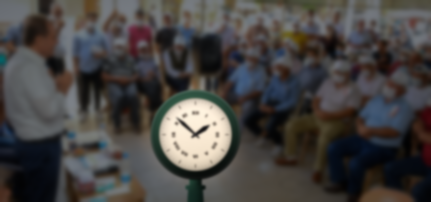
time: 1.52
